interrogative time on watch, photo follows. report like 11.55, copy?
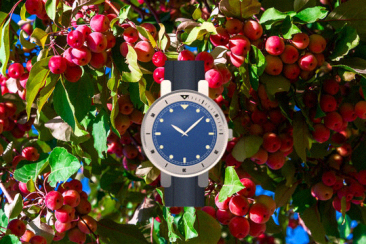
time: 10.08
